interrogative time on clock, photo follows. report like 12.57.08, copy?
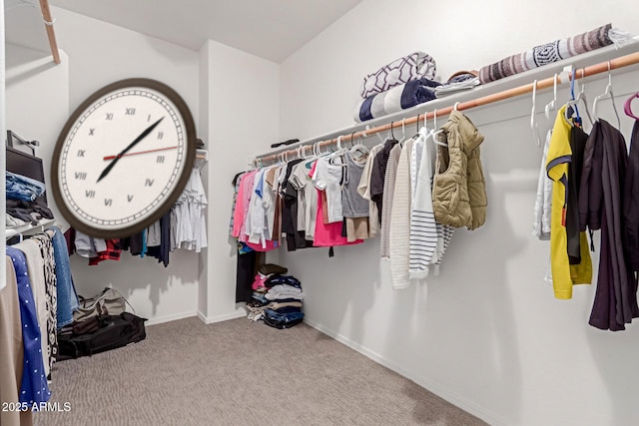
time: 7.07.13
